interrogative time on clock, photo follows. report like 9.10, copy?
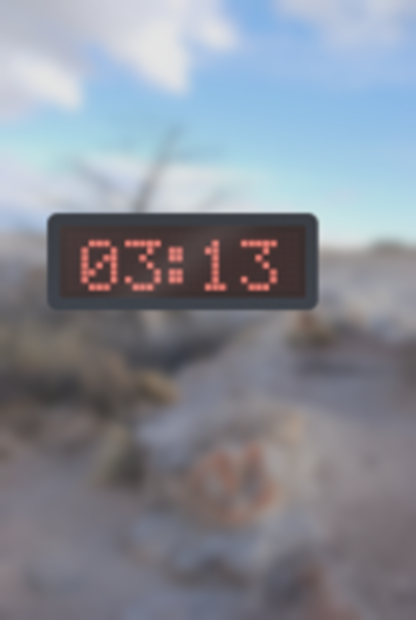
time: 3.13
